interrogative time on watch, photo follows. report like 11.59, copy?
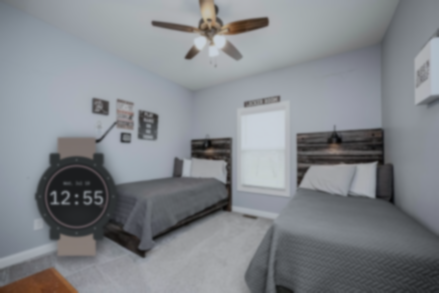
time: 12.55
